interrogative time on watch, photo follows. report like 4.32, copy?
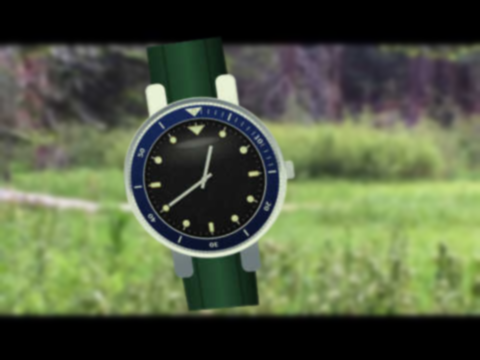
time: 12.40
